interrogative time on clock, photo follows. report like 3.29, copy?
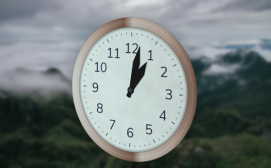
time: 1.02
